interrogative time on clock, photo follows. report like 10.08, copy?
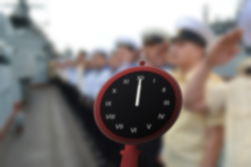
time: 12.00
